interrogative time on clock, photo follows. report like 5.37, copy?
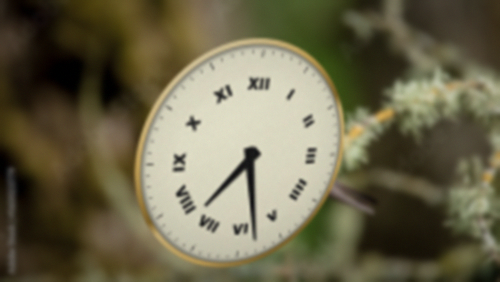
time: 7.28
